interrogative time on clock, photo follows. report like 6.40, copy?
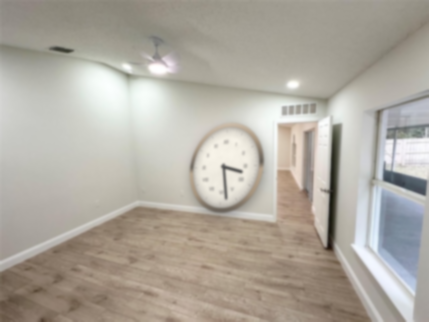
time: 3.28
